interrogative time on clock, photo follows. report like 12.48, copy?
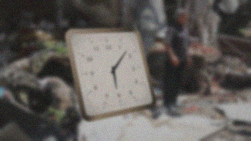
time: 6.08
